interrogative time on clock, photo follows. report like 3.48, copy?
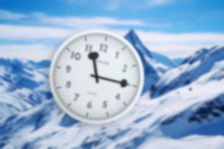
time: 11.15
